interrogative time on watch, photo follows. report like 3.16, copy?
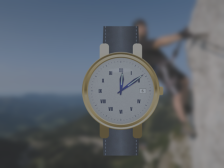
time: 12.09
